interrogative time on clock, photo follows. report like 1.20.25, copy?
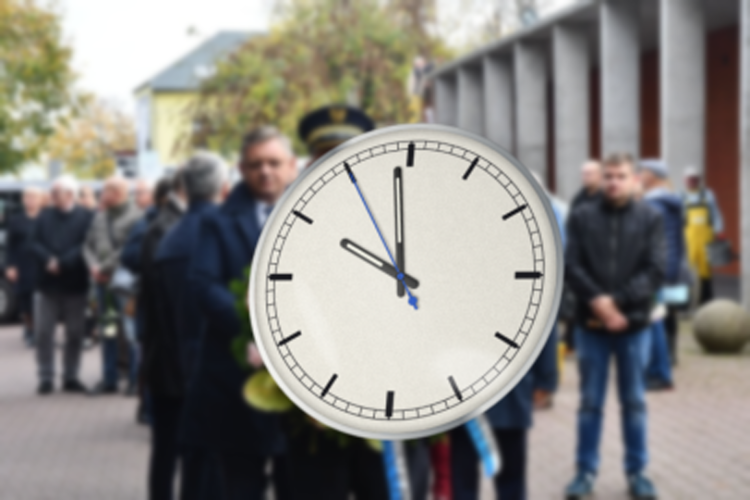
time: 9.58.55
